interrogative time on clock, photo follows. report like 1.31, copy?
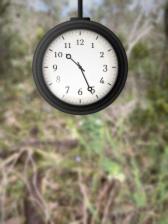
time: 10.26
